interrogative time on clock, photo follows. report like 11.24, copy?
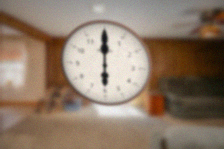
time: 6.00
